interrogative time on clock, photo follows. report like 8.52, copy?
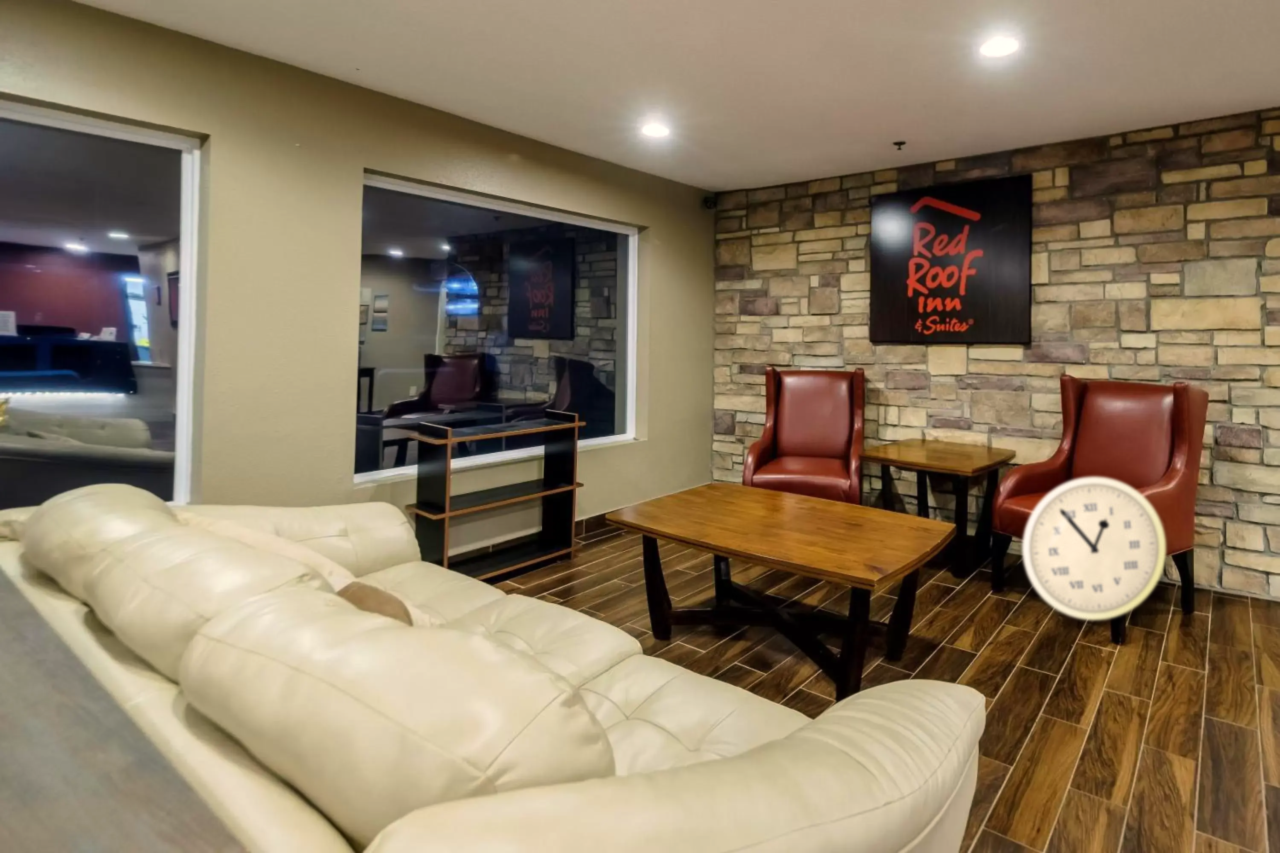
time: 12.54
